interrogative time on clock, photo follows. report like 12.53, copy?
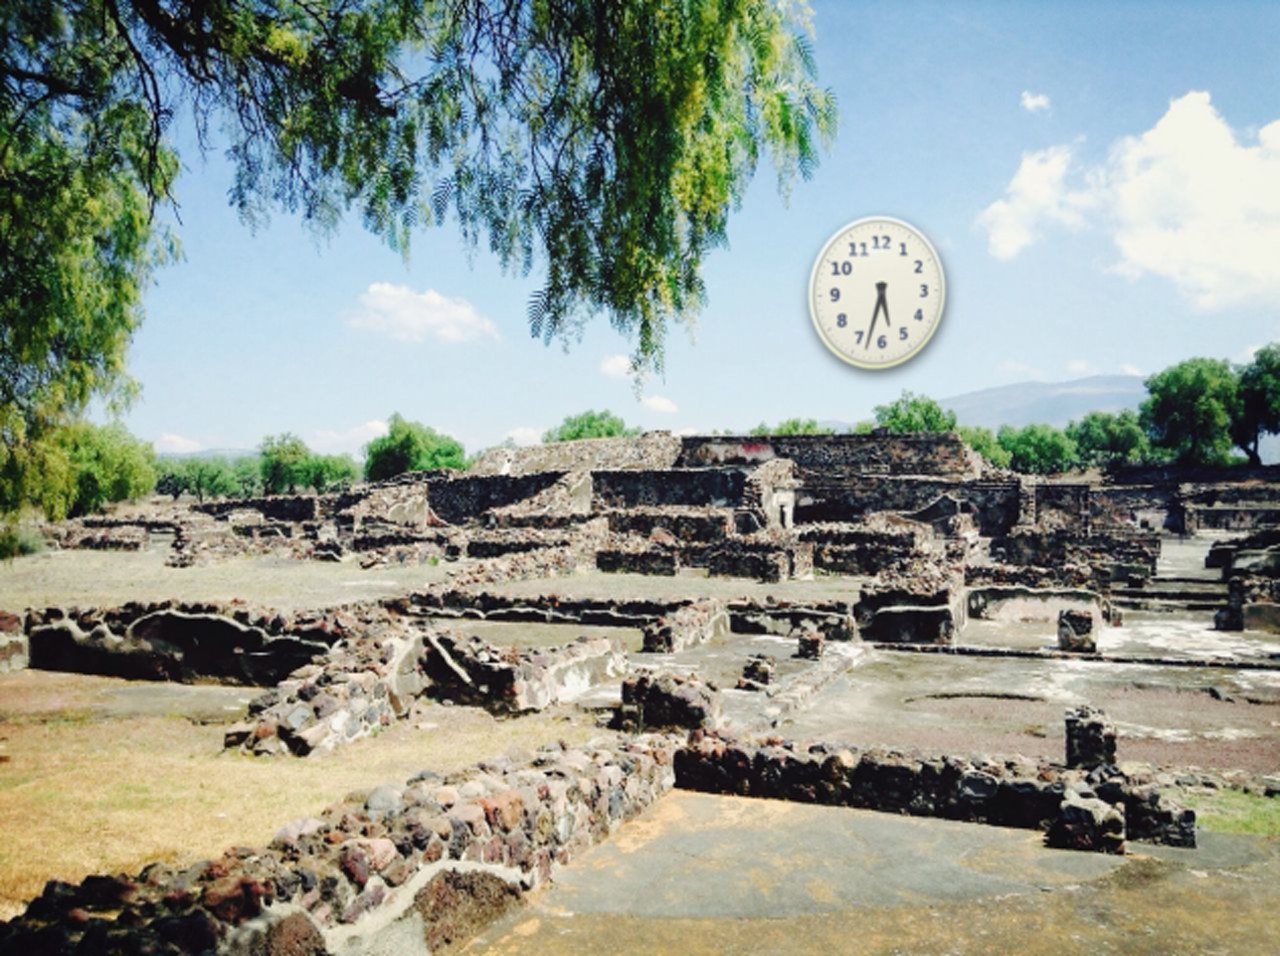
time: 5.33
